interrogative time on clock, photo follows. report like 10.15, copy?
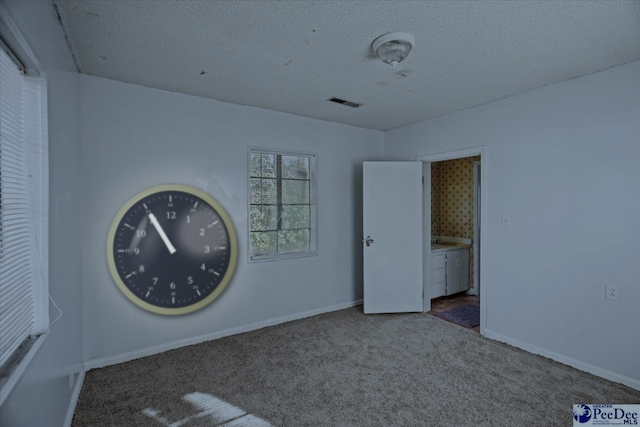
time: 10.55
